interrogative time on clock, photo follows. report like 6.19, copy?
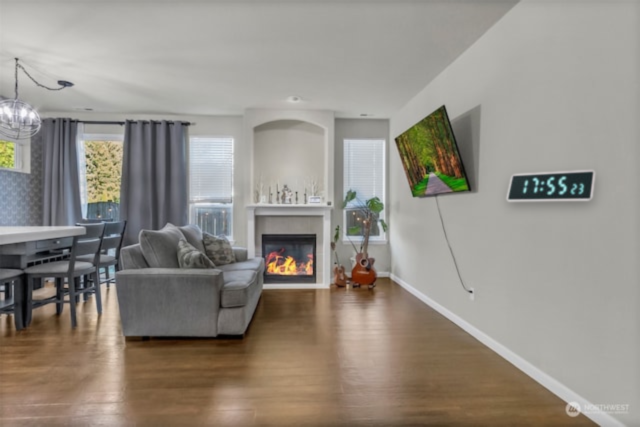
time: 17.55
